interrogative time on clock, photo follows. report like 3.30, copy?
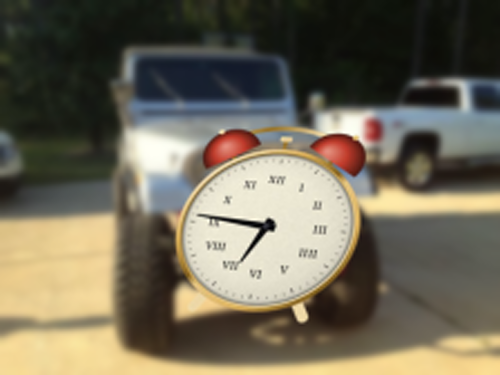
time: 6.46
